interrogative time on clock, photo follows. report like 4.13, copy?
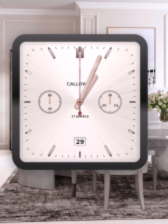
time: 1.04
